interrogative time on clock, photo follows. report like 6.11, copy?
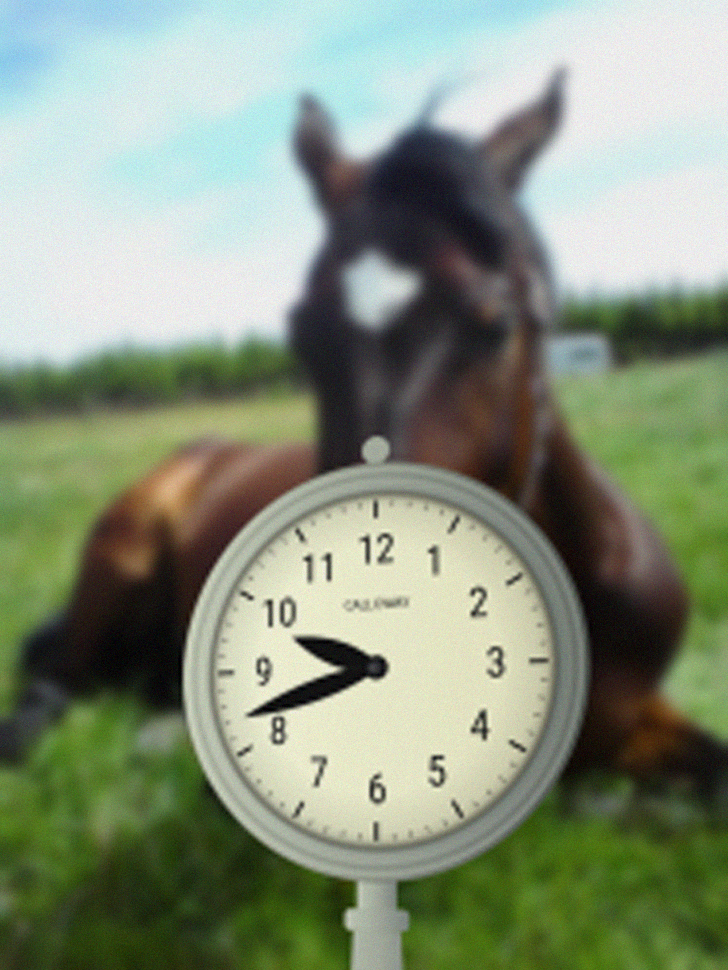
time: 9.42
